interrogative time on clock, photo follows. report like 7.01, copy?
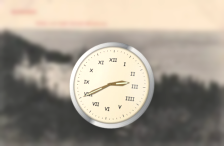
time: 2.40
